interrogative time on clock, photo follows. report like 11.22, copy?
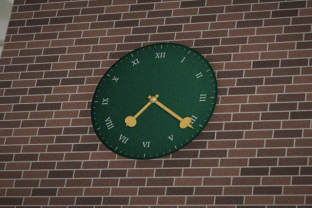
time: 7.21
